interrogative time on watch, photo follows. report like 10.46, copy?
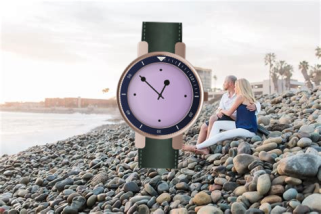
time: 12.52
